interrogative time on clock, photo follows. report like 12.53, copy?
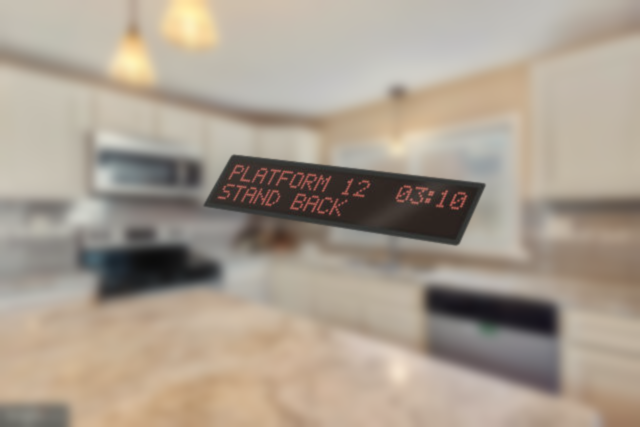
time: 3.10
